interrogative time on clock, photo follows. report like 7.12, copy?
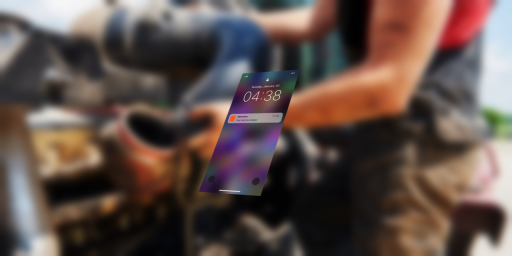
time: 4.38
